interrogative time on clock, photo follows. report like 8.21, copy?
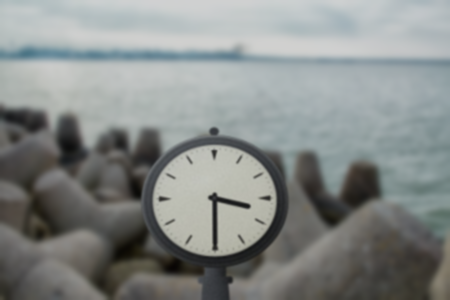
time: 3.30
